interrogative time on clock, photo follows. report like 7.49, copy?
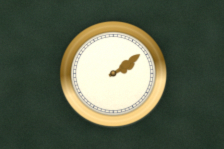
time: 2.09
